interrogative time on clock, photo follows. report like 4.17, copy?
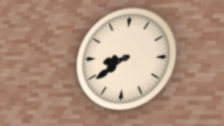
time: 8.39
